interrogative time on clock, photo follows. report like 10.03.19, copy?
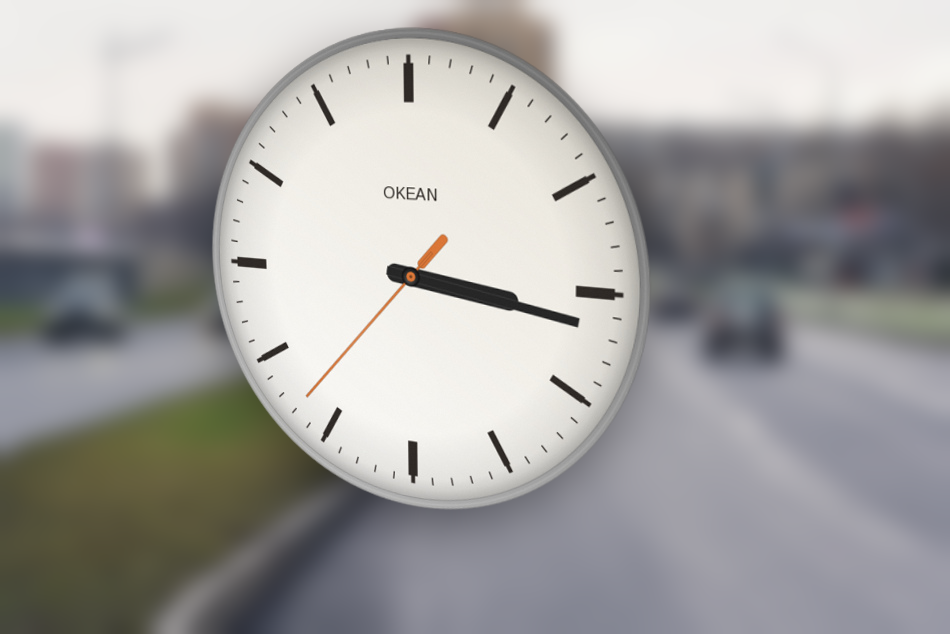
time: 3.16.37
